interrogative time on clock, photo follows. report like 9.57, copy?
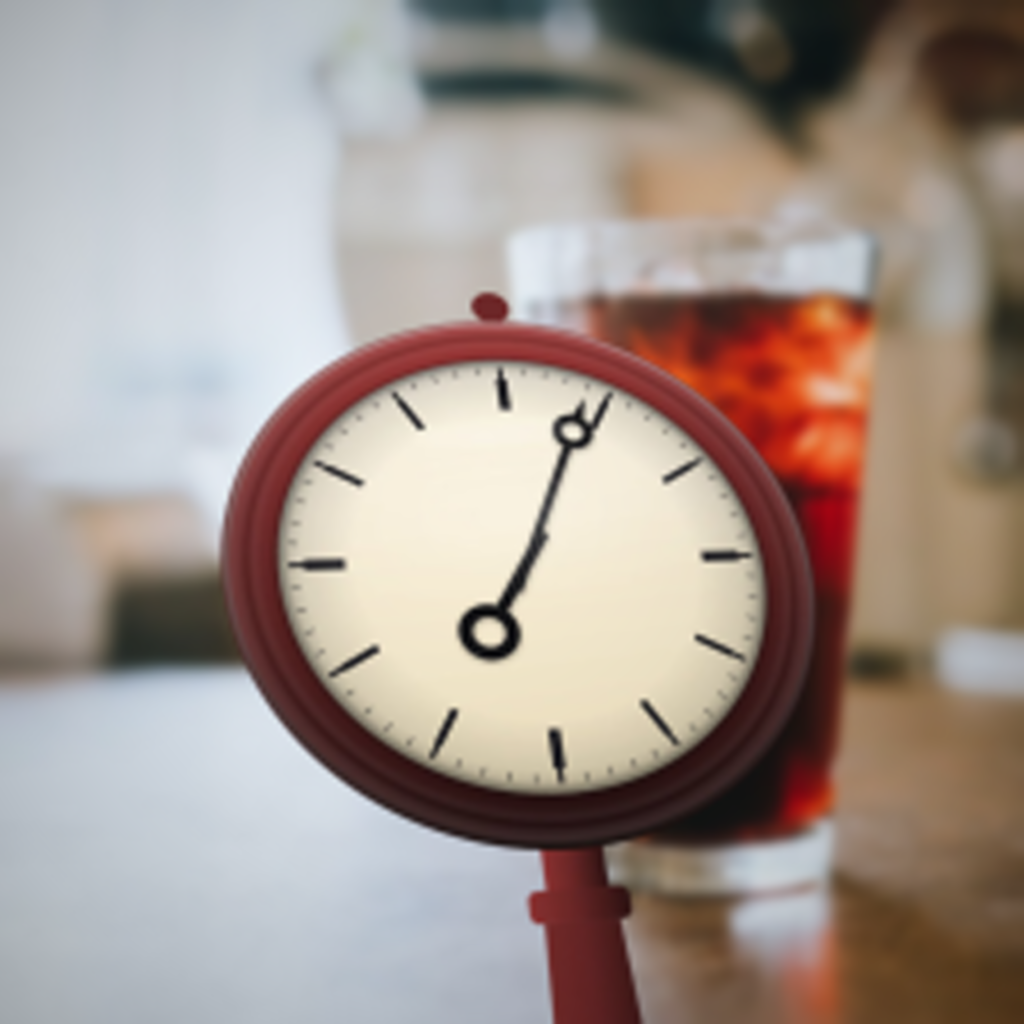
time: 7.04
